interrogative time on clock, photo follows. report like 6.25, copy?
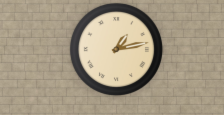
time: 1.13
